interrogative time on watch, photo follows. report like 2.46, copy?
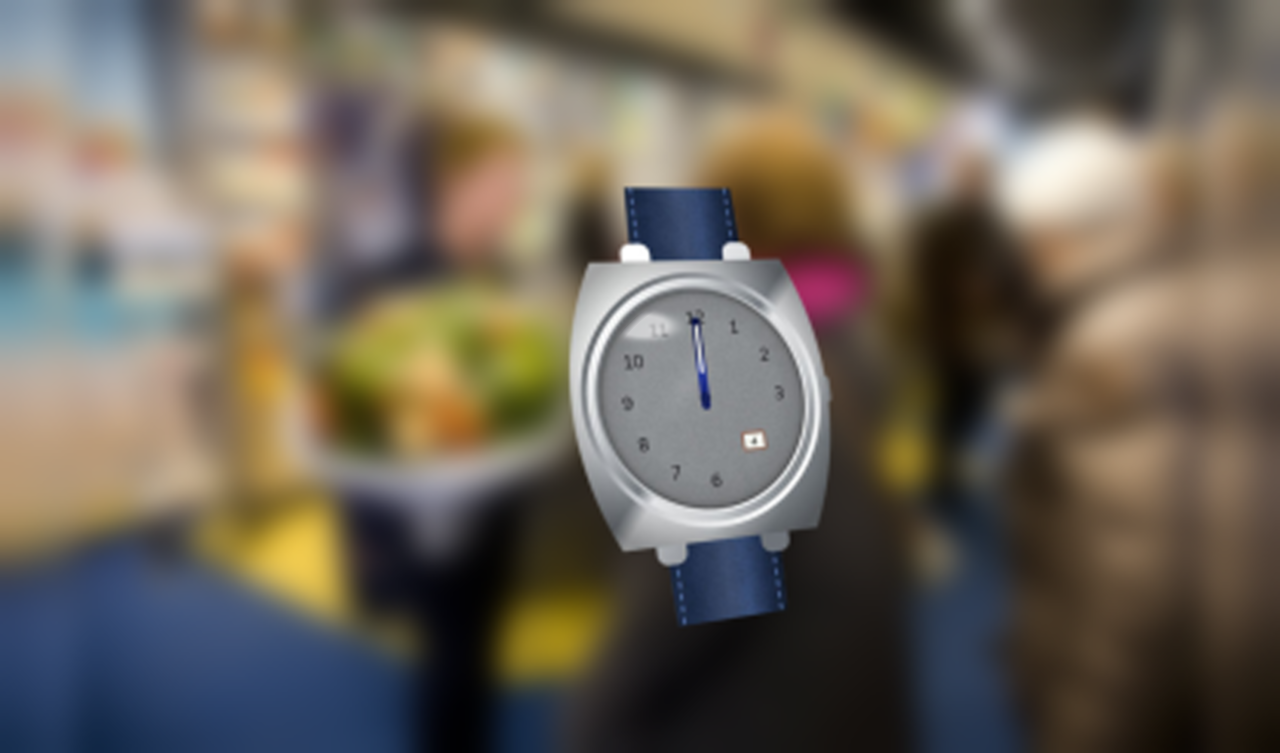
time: 12.00
